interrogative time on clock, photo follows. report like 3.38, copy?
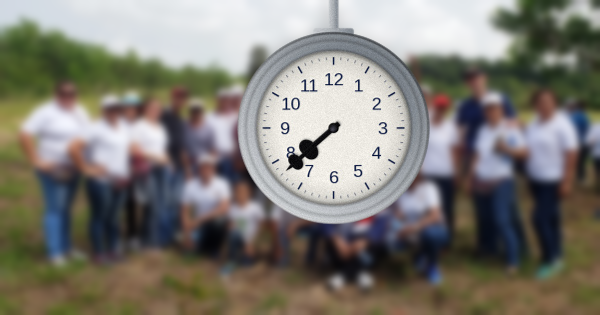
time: 7.38
